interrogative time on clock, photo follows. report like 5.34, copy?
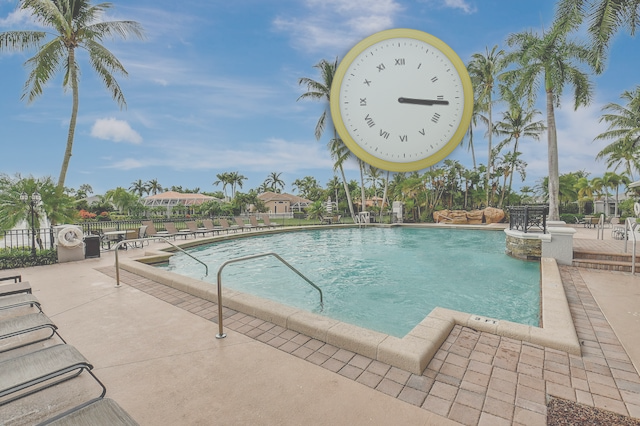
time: 3.16
